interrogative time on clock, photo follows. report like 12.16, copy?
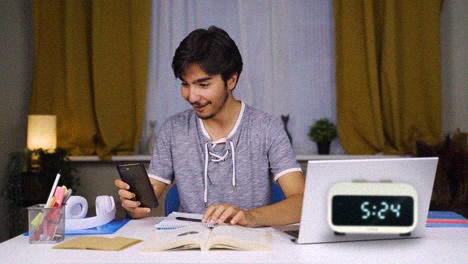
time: 5.24
